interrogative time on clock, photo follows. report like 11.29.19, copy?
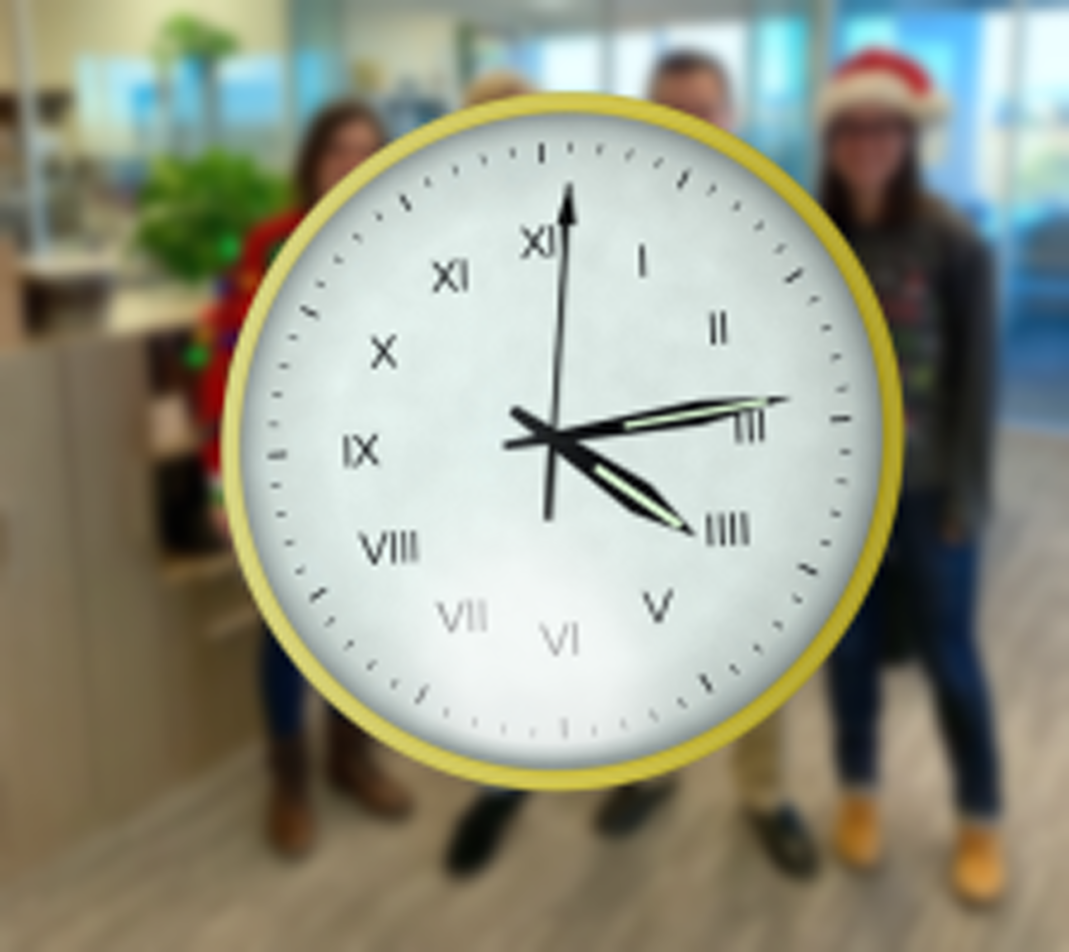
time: 4.14.01
